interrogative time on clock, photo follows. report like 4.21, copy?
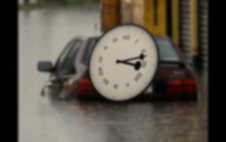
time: 3.12
